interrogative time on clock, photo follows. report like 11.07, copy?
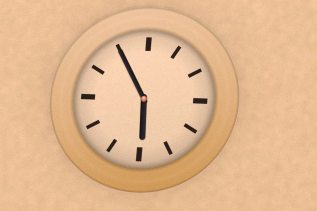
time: 5.55
